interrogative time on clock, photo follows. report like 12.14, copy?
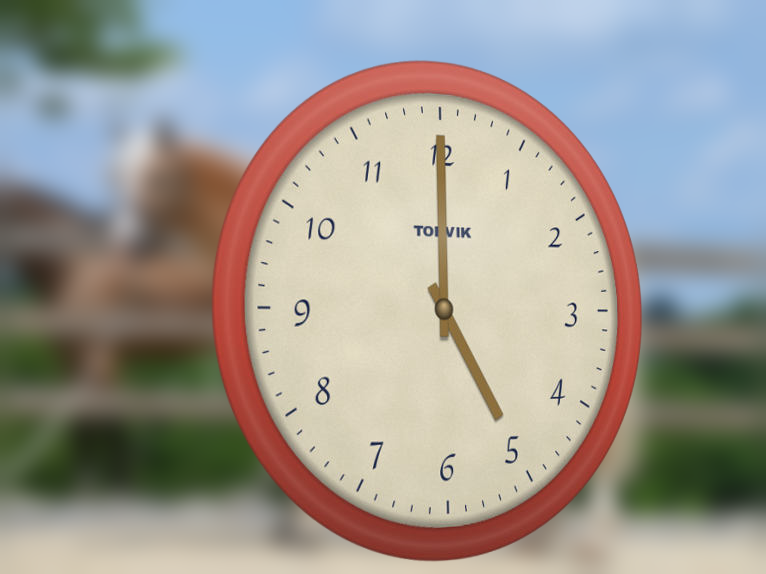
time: 5.00
